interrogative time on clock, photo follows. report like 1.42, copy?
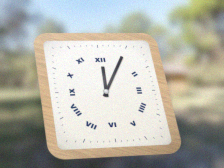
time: 12.05
